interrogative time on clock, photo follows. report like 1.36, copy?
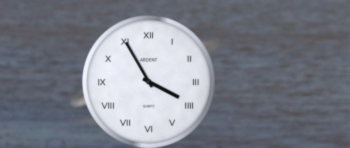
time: 3.55
